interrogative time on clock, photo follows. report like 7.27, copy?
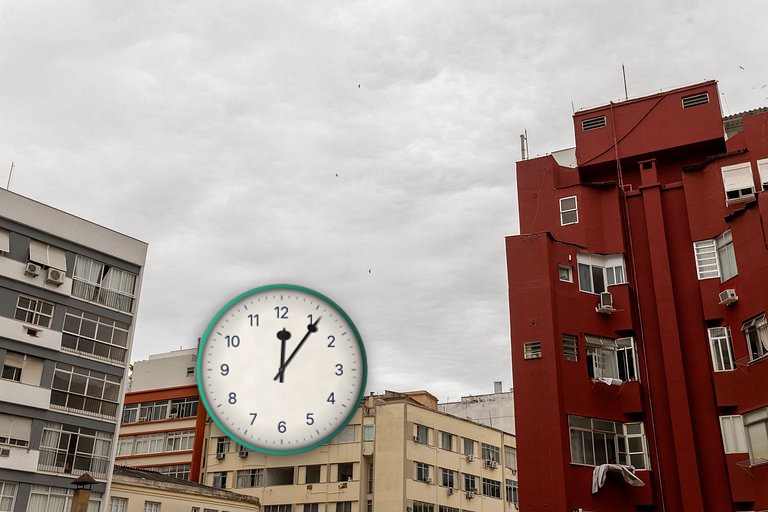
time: 12.06
